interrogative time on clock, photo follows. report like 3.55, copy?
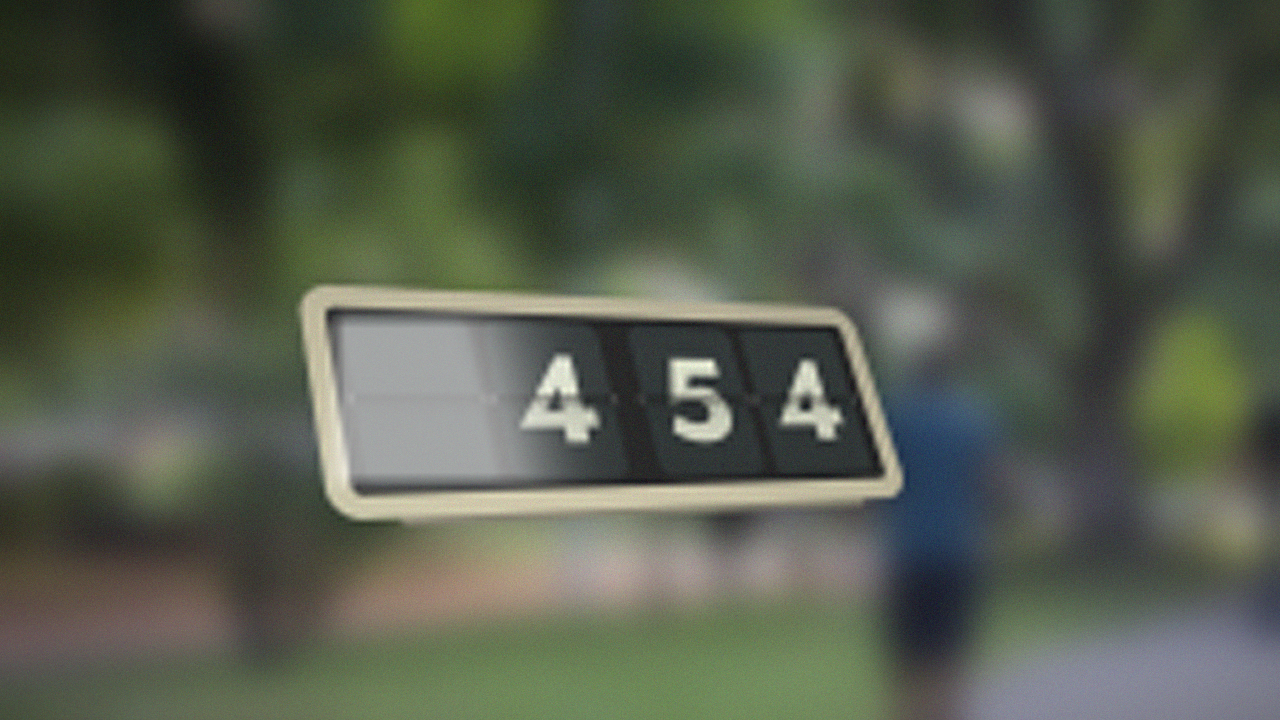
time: 4.54
